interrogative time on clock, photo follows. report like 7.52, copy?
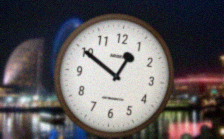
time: 12.50
